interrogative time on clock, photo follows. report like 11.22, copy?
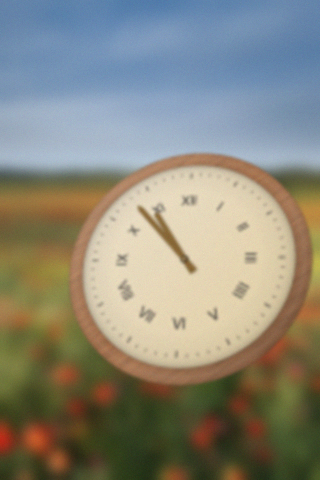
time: 10.53
